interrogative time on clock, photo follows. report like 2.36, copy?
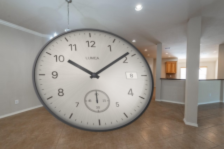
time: 10.09
